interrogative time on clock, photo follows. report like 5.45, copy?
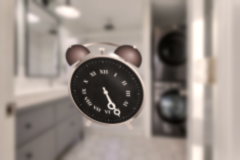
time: 5.26
